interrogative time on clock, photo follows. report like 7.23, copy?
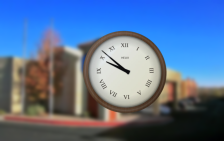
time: 9.52
